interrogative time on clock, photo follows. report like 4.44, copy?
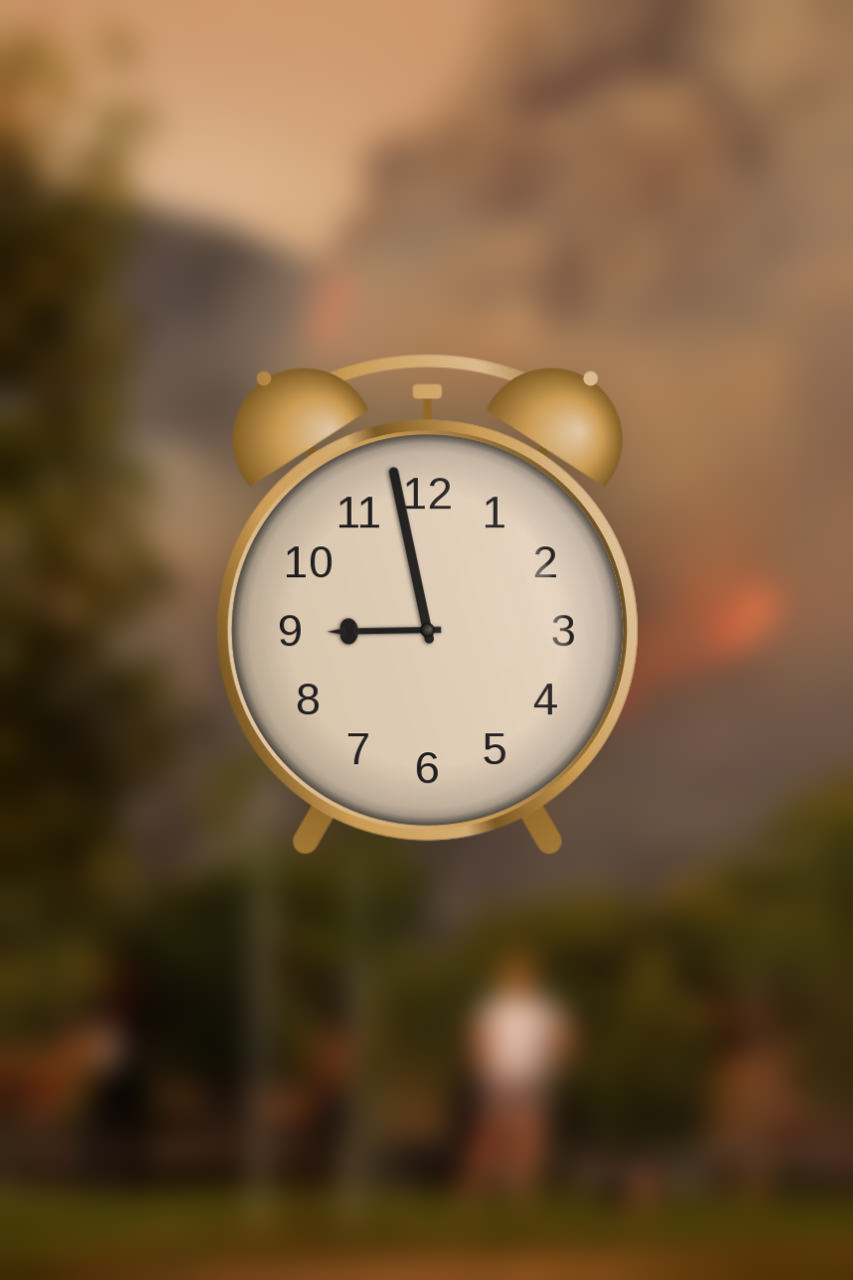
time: 8.58
